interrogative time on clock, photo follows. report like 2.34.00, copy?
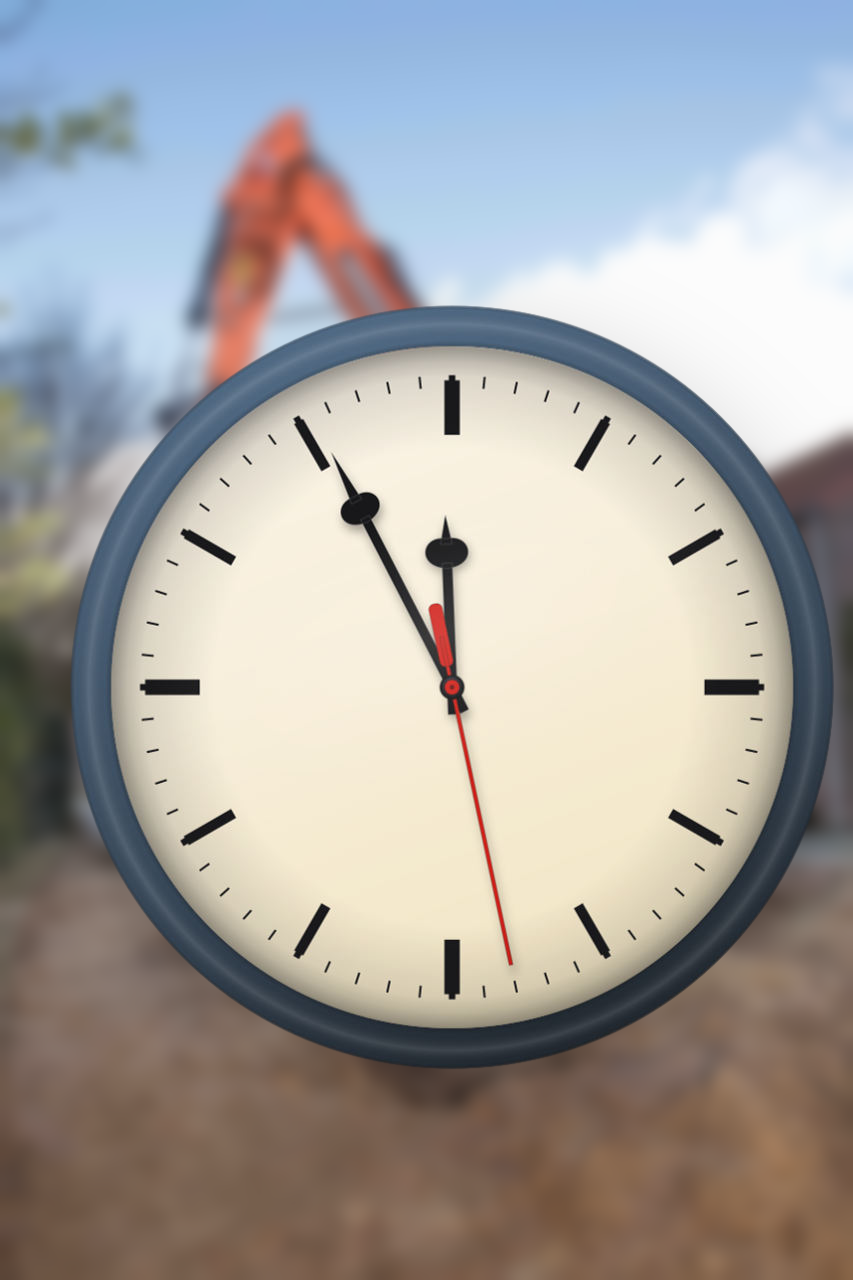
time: 11.55.28
